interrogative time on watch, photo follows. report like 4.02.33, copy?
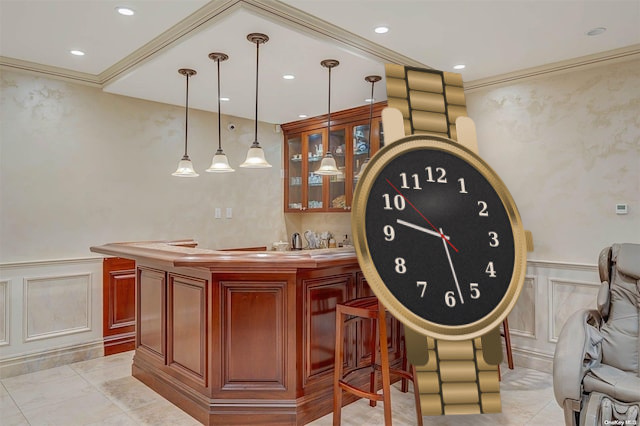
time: 9.27.52
